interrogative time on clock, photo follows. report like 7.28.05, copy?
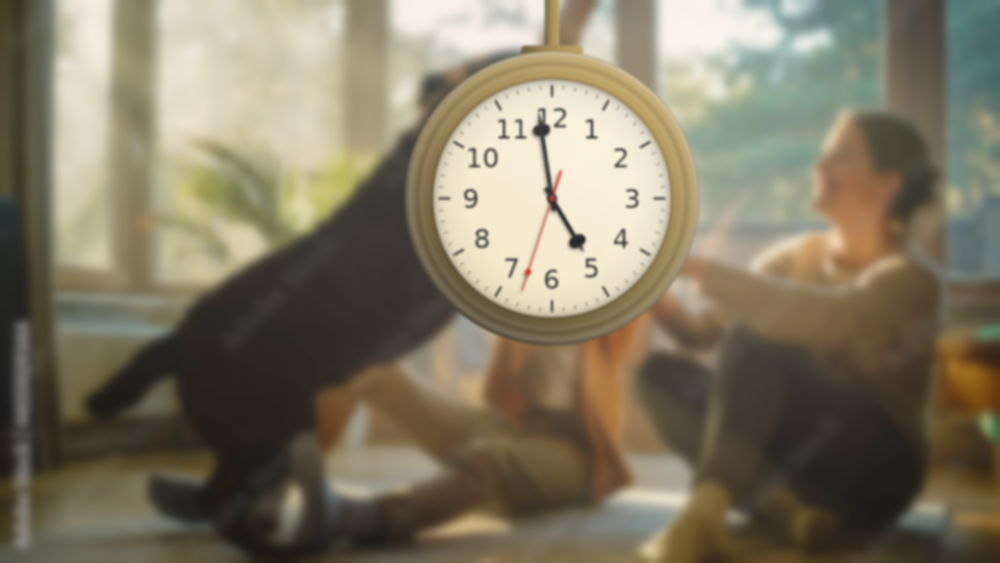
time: 4.58.33
